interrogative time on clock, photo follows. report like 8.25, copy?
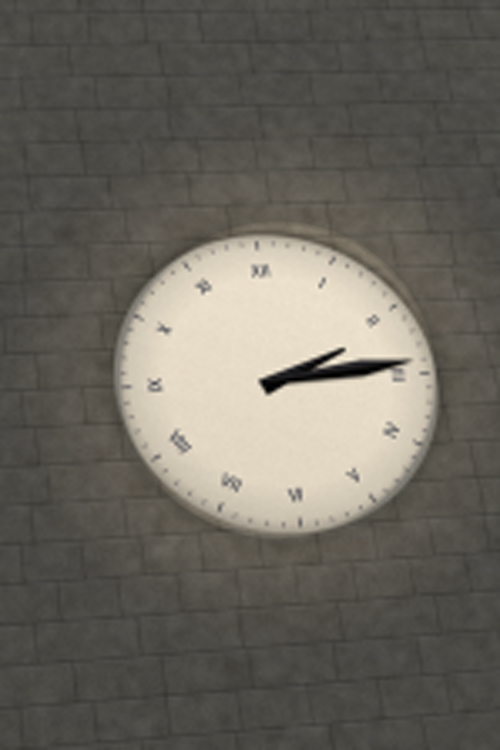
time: 2.14
